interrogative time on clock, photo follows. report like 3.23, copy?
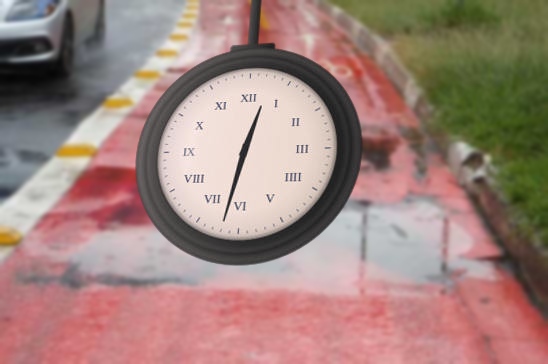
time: 12.32
